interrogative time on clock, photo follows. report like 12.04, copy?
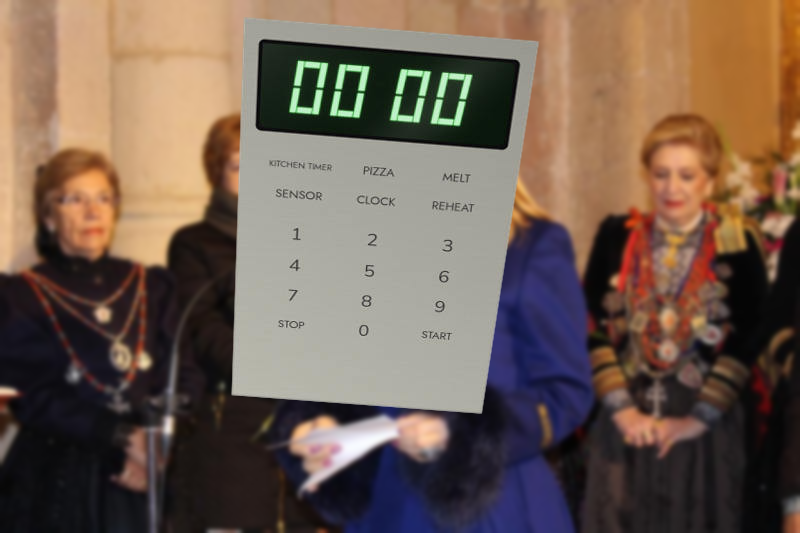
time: 0.00
